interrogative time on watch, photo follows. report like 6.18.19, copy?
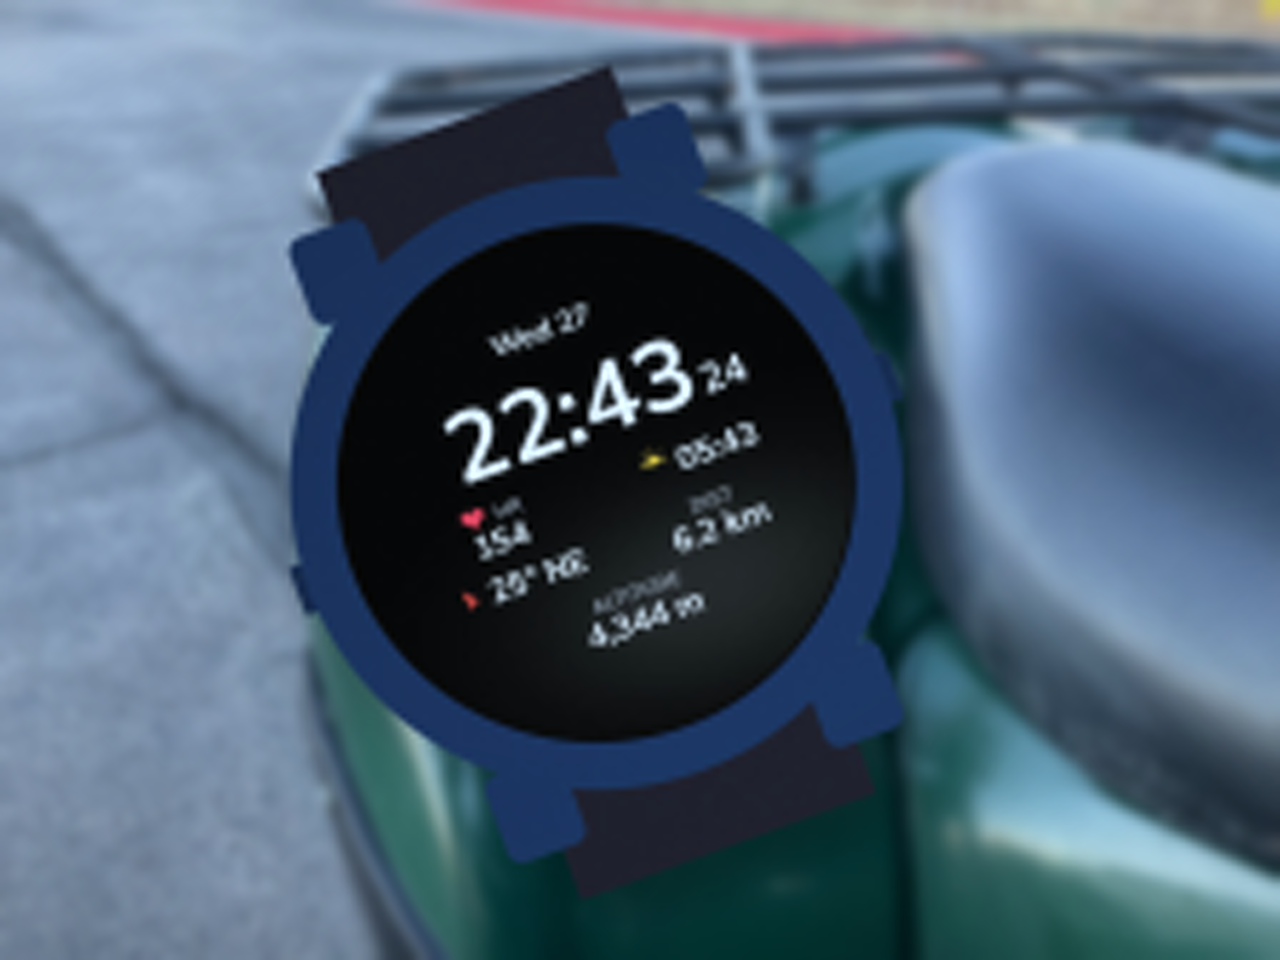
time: 22.43.24
